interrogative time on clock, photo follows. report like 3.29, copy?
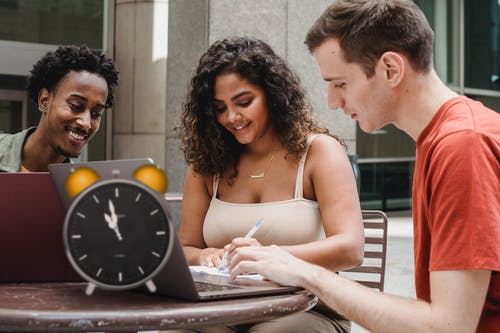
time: 10.58
